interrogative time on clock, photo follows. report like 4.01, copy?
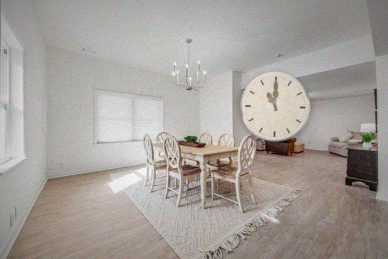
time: 11.00
